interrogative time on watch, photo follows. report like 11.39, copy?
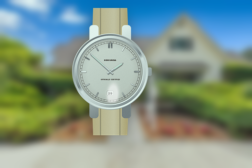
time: 1.52
